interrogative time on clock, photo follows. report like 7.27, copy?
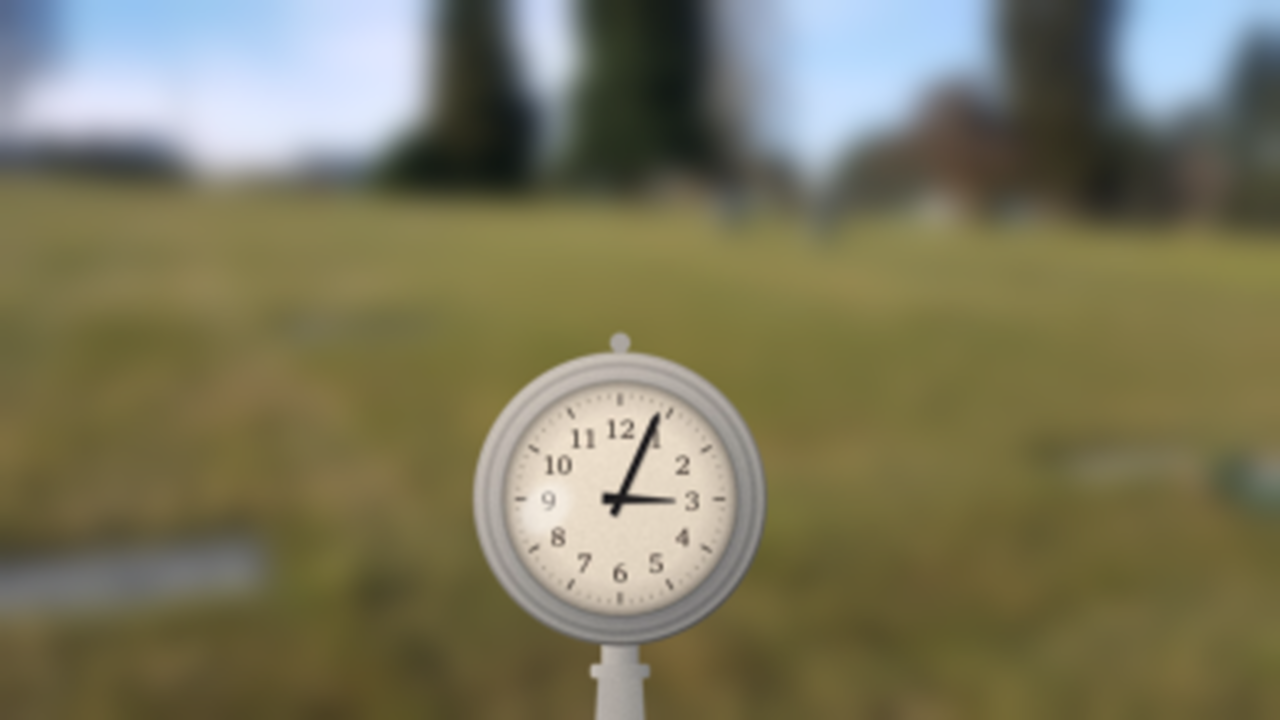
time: 3.04
